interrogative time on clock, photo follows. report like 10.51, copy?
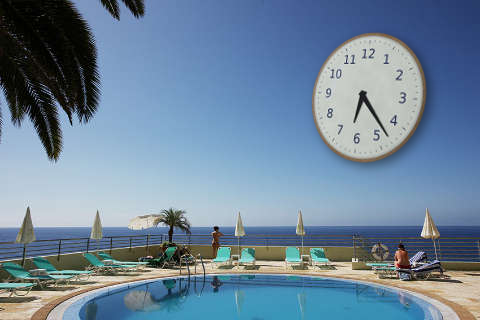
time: 6.23
